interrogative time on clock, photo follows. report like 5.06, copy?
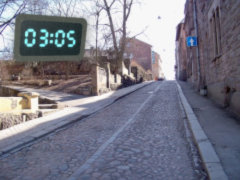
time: 3.05
